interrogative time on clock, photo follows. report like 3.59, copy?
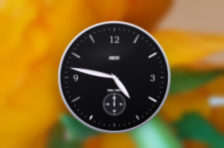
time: 4.47
